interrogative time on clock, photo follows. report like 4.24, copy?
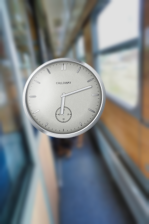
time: 6.12
